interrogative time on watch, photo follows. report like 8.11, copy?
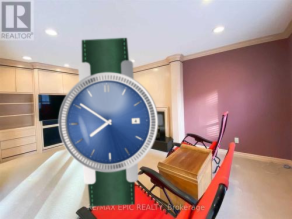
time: 7.51
